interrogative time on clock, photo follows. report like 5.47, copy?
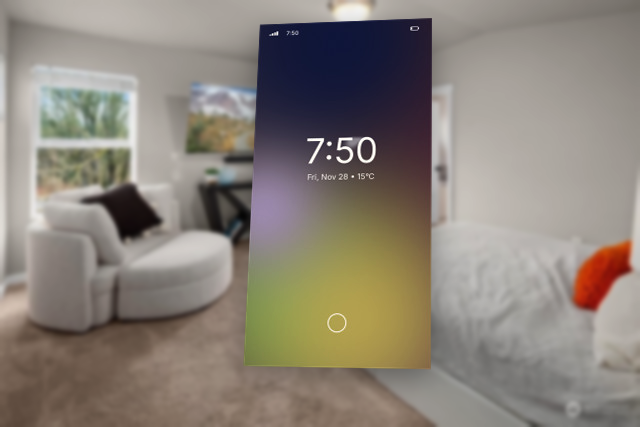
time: 7.50
